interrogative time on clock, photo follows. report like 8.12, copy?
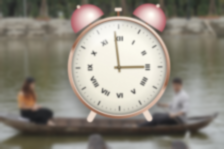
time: 2.59
